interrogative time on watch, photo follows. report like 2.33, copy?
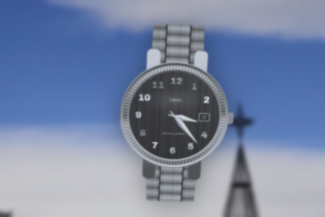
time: 3.23
